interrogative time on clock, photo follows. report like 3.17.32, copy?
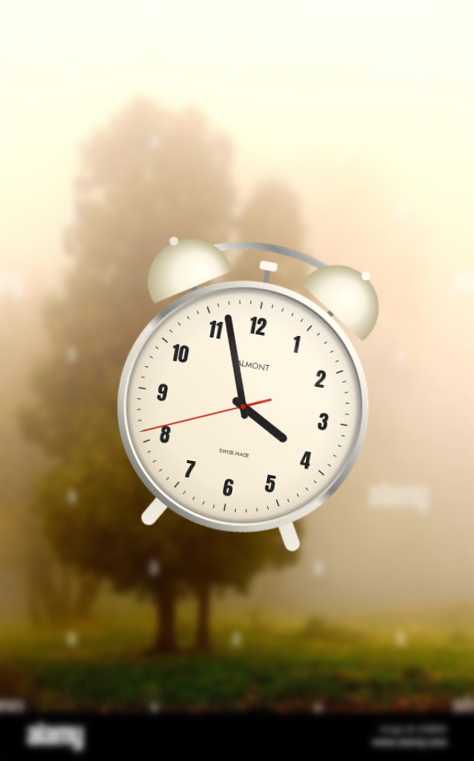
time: 3.56.41
